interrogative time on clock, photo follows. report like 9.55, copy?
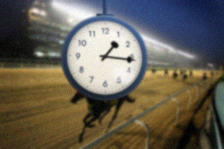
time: 1.16
